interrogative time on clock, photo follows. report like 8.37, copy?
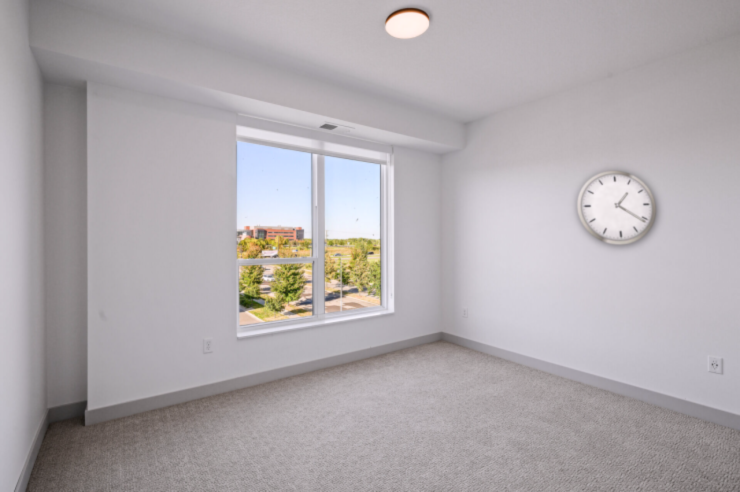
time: 1.21
